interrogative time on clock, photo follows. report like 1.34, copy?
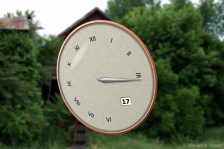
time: 3.16
